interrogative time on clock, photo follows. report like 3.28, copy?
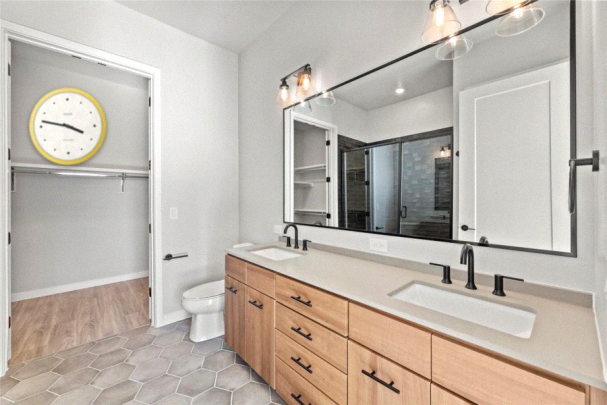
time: 3.47
